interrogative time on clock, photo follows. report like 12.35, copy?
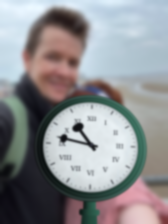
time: 10.47
